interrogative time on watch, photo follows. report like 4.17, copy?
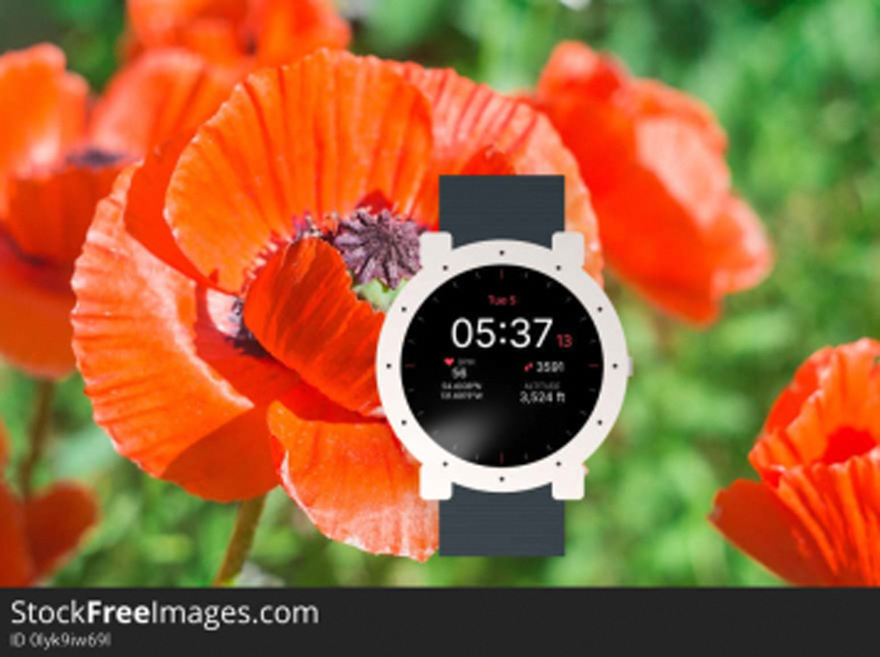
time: 5.37
